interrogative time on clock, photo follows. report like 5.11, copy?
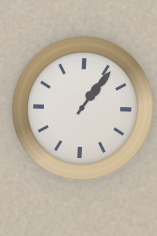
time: 1.06
